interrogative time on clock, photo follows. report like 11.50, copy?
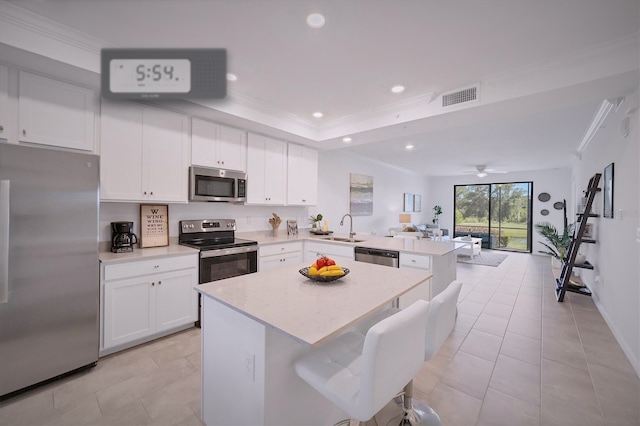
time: 5.54
